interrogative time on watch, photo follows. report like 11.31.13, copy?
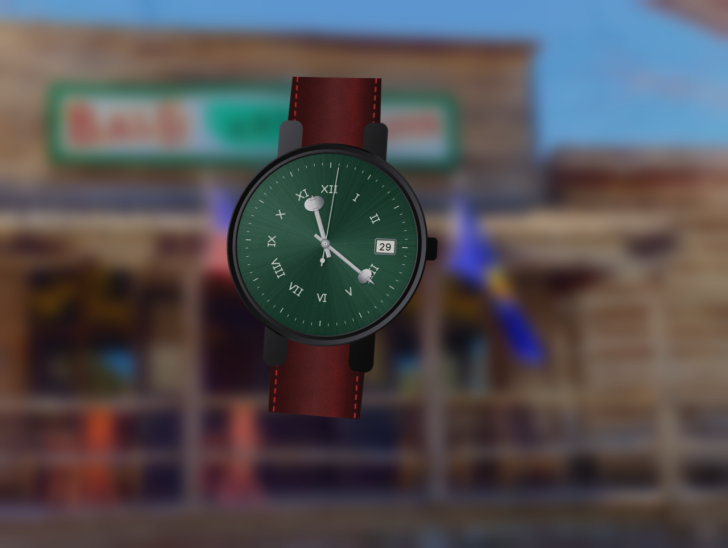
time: 11.21.01
